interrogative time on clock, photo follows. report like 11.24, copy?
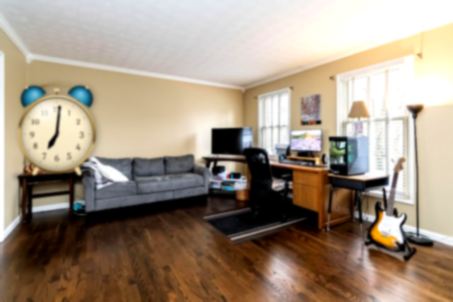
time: 7.01
